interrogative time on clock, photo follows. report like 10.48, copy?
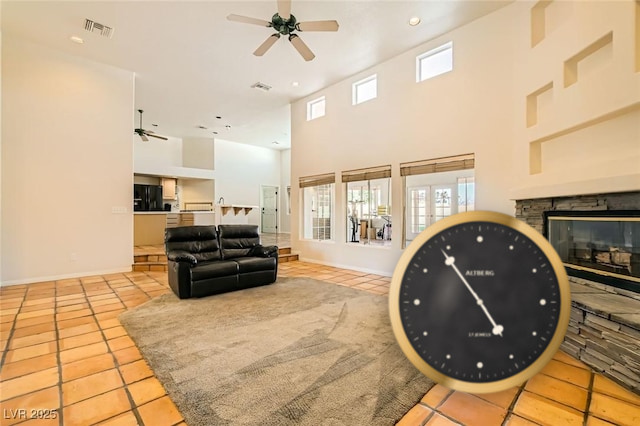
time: 4.54
